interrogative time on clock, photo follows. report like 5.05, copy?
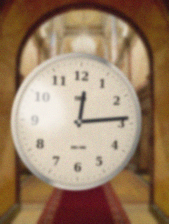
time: 12.14
